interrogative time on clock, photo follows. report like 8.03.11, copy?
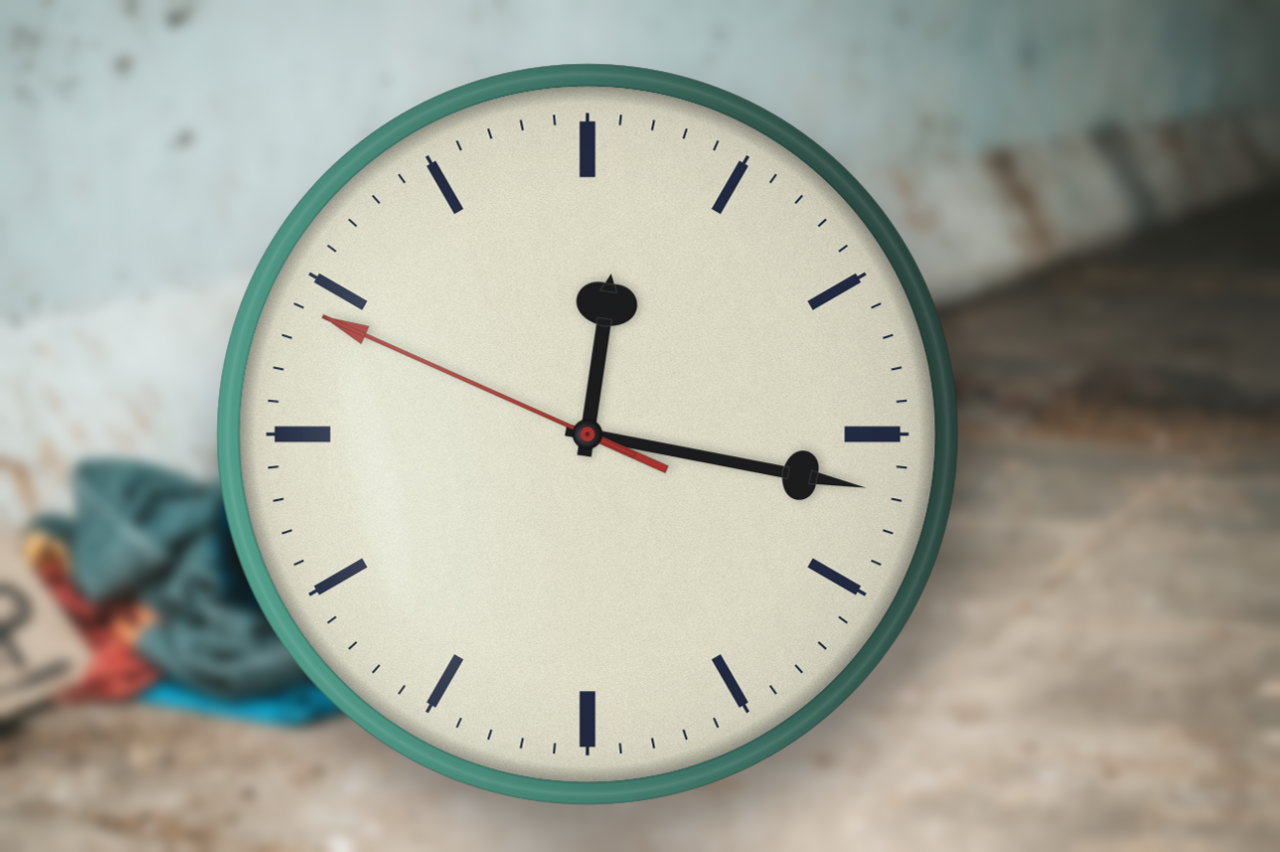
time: 12.16.49
